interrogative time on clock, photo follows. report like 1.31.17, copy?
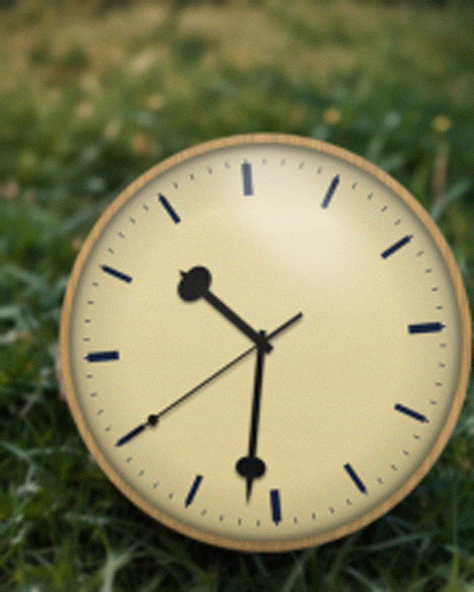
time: 10.31.40
